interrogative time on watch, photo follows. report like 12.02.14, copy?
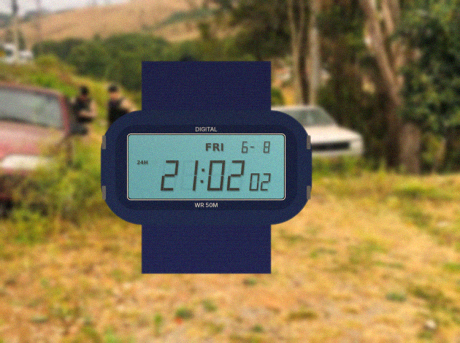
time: 21.02.02
